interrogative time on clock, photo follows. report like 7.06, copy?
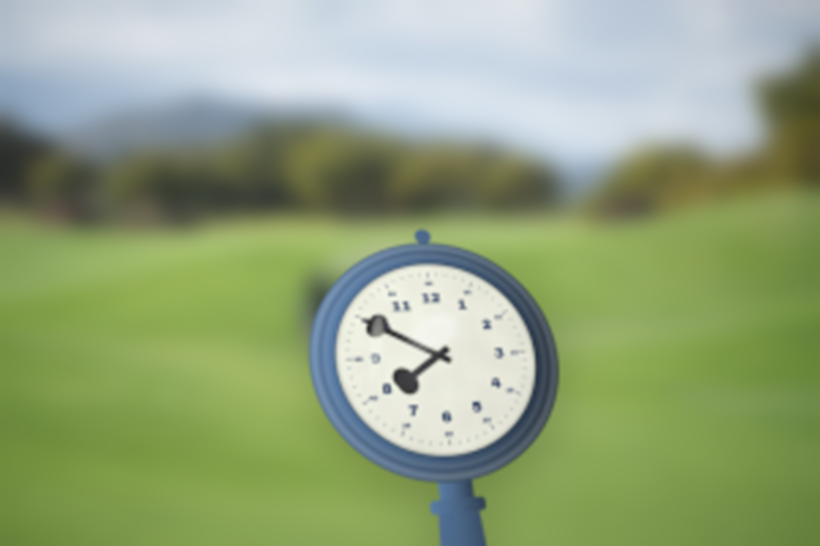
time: 7.50
